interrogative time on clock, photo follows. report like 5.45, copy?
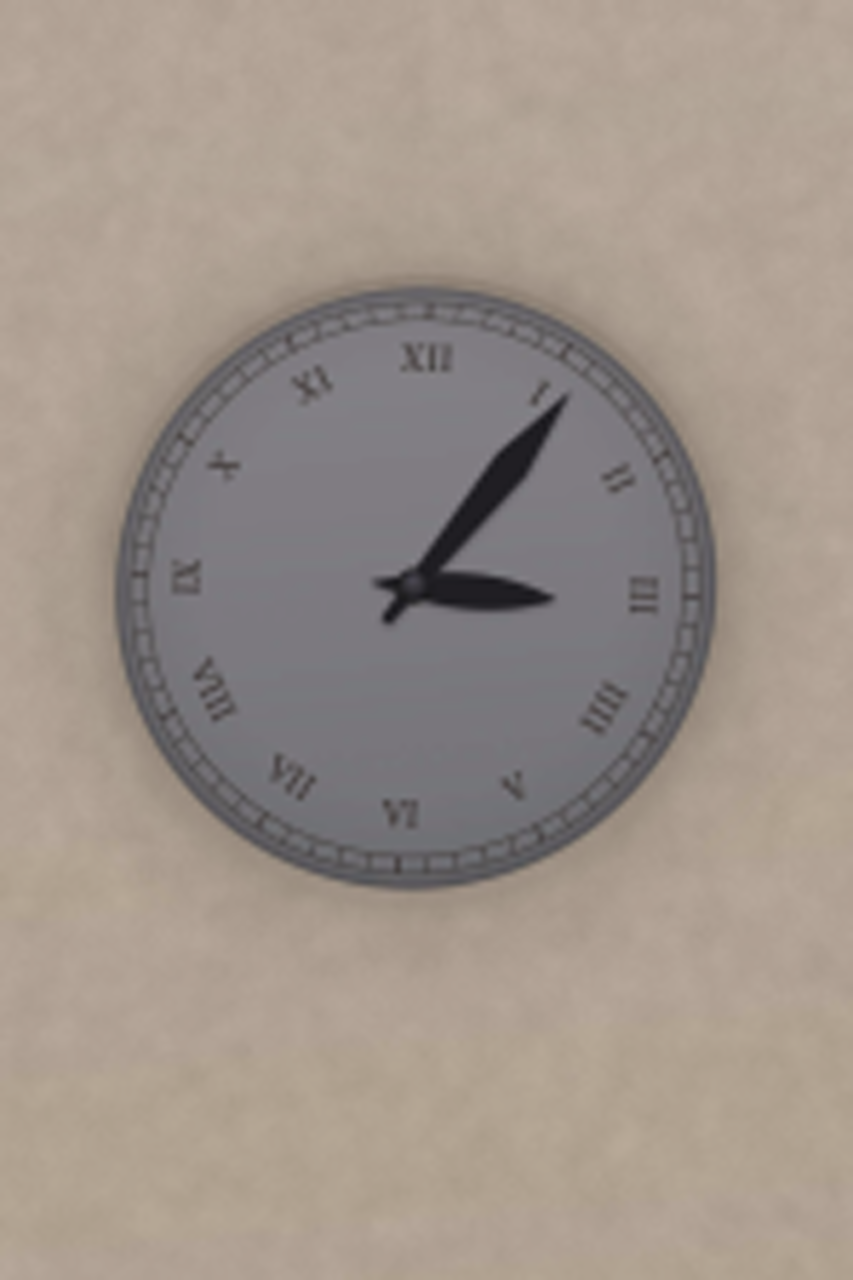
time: 3.06
